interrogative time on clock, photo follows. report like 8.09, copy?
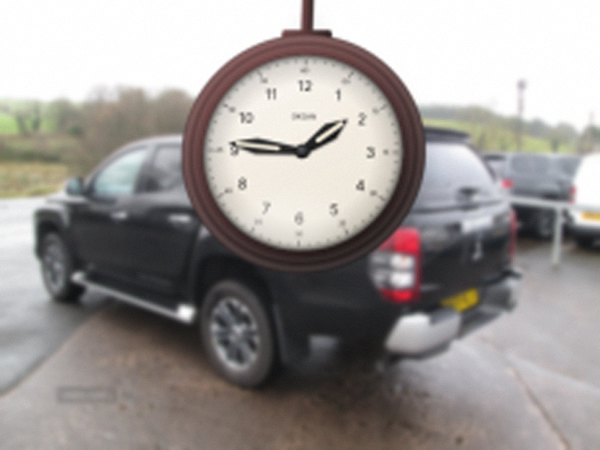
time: 1.46
